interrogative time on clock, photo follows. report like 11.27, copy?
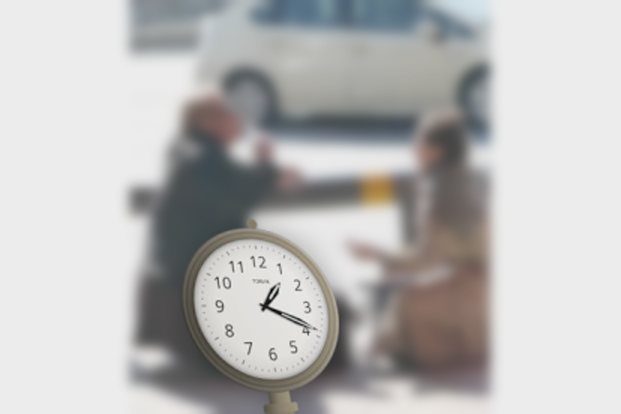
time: 1.19
